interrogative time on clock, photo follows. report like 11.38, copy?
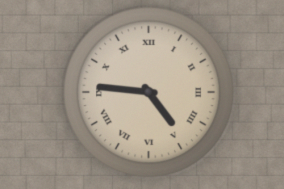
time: 4.46
